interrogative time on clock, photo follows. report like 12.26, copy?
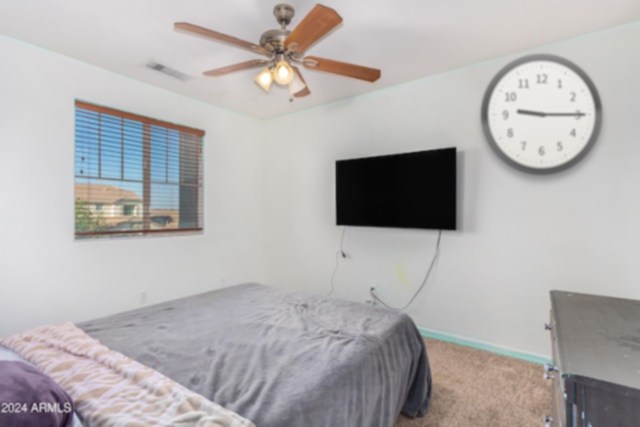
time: 9.15
